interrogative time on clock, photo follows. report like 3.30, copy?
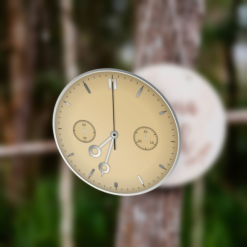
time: 7.33
